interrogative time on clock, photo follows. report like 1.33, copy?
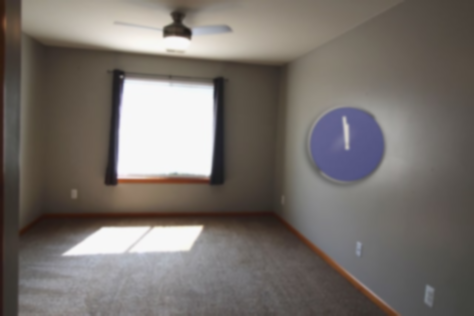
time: 11.59
